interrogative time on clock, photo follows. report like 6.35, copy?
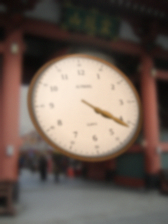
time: 4.21
